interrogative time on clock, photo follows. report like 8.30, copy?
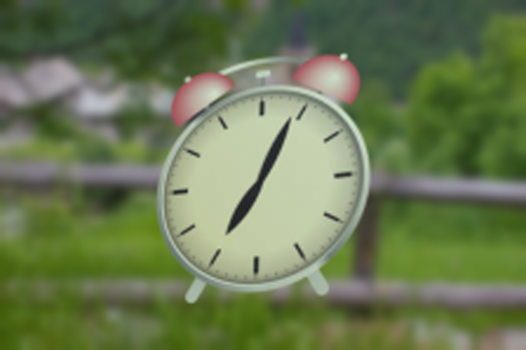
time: 7.04
